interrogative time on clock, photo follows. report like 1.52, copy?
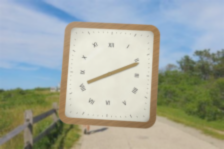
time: 8.11
